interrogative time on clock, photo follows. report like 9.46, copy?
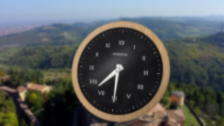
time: 7.30
